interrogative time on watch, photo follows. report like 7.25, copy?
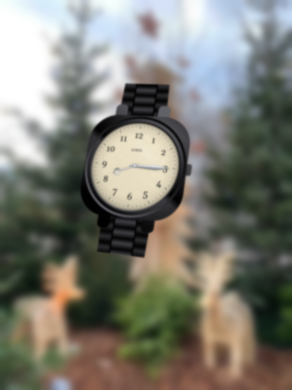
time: 8.15
